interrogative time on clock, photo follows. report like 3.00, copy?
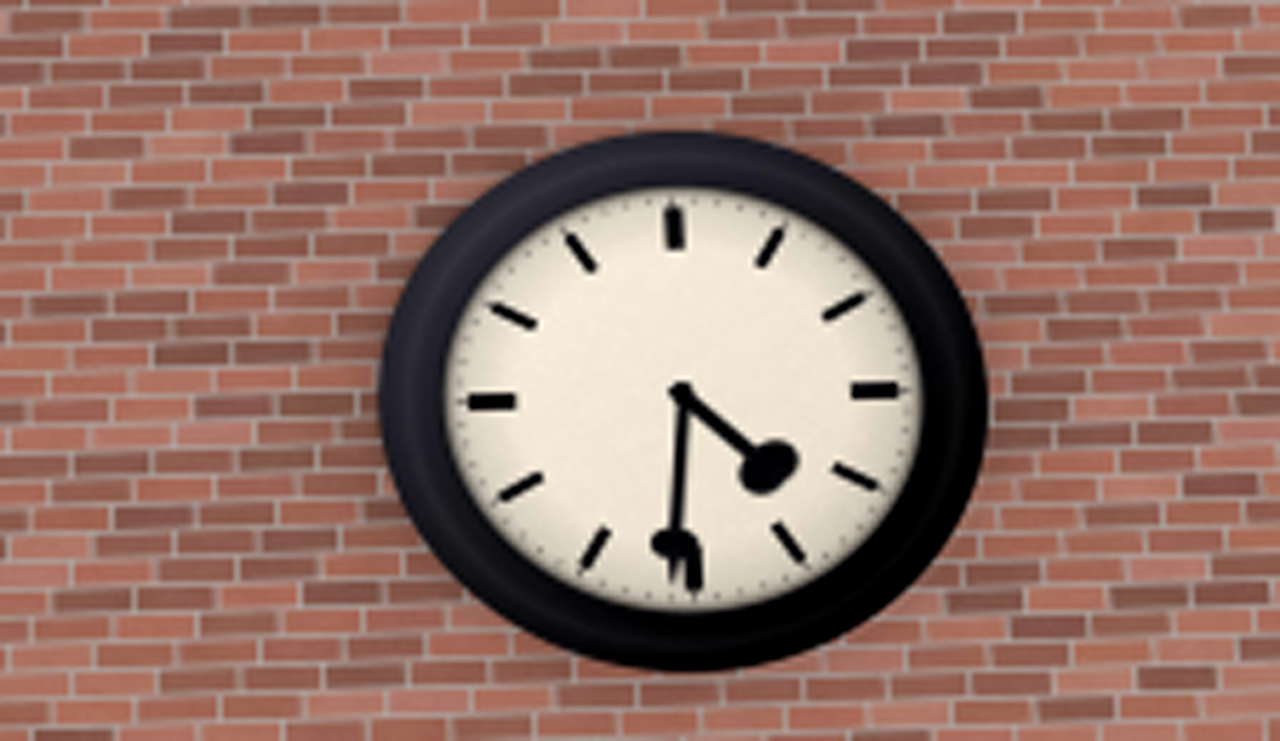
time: 4.31
